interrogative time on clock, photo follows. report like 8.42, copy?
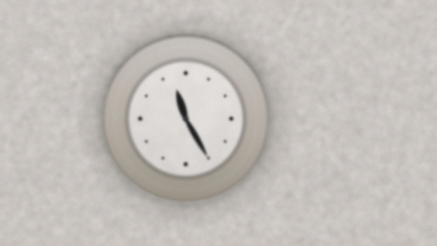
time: 11.25
